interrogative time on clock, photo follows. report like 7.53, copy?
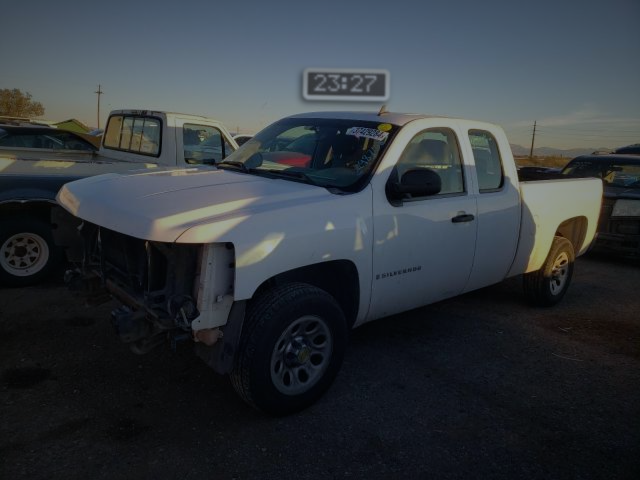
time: 23.27
